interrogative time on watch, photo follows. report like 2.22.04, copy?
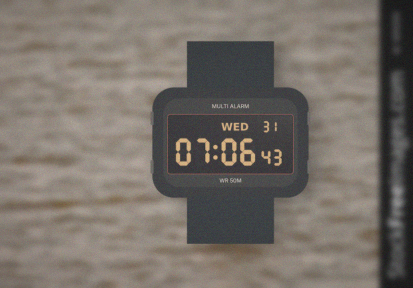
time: 7.06.43
